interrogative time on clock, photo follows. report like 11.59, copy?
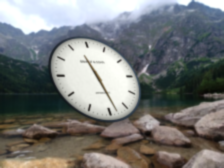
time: 11.28
